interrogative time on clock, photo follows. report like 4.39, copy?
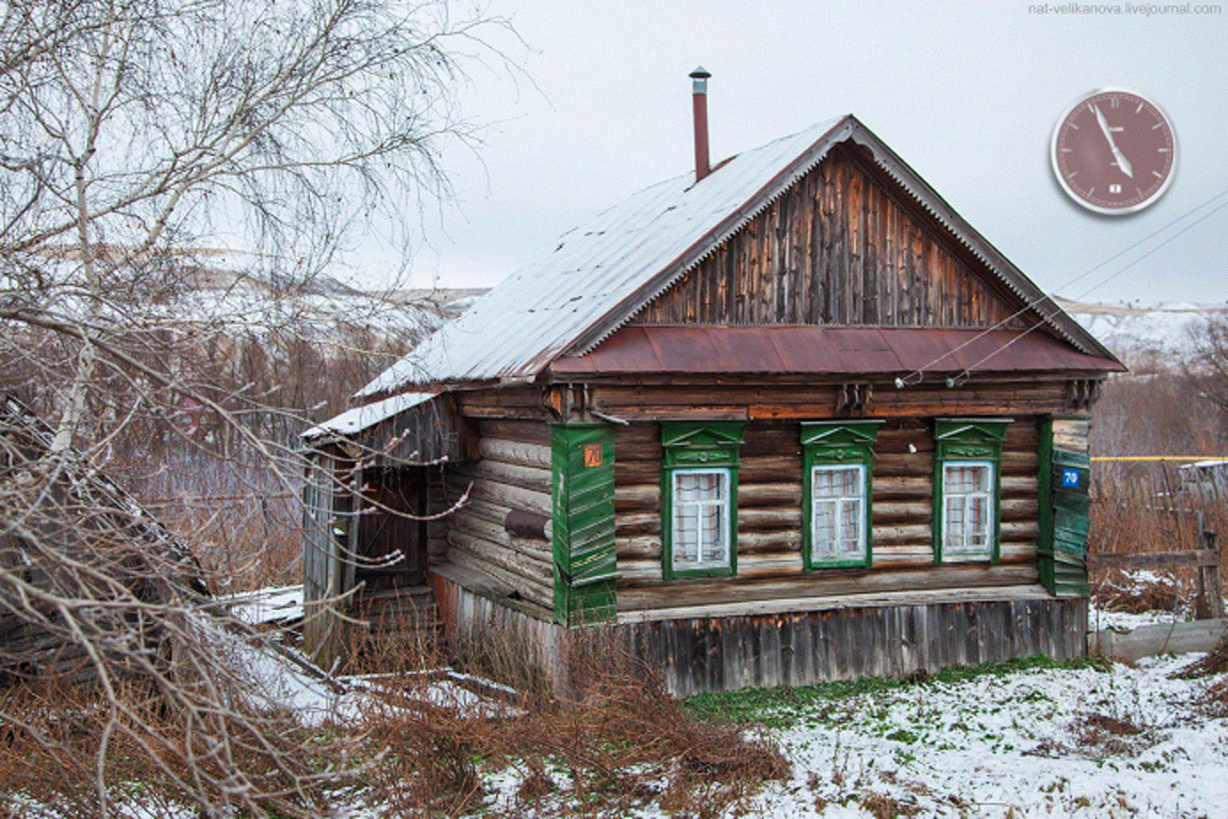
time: 4.56
